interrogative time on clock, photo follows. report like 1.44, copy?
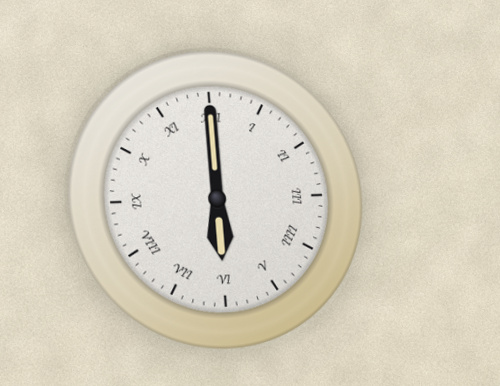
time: 6.00
